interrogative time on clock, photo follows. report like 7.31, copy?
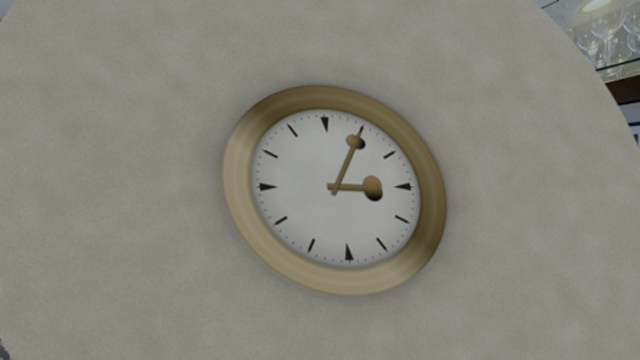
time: 3.05
